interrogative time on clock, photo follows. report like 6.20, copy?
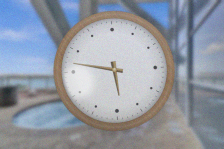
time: 5.47
